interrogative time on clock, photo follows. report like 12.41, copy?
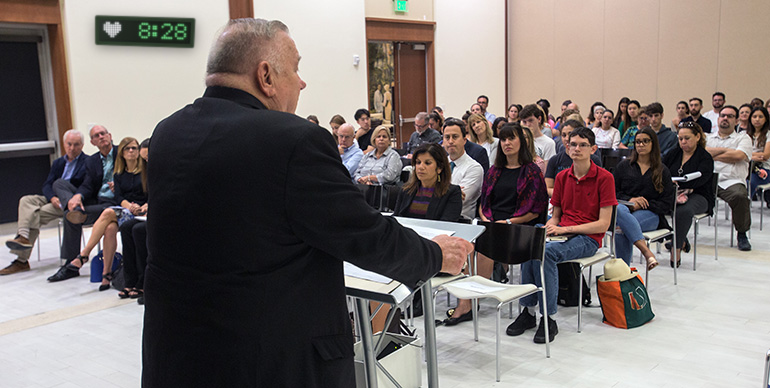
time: 8.28
